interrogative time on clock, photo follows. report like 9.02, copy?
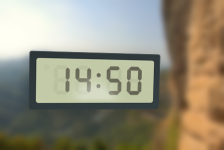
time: 14.50
